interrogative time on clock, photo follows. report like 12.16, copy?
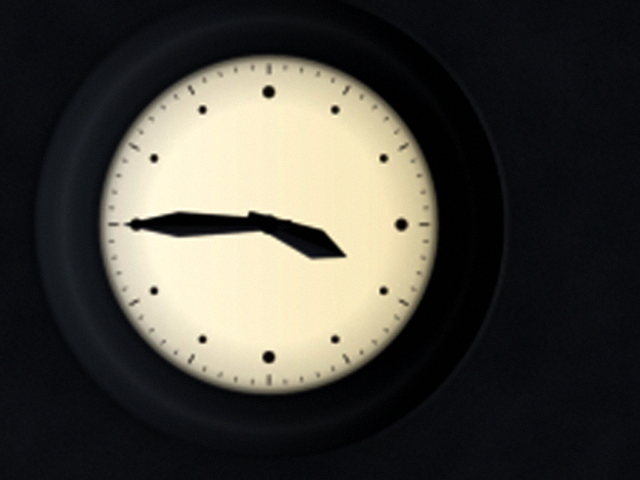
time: 3.45
